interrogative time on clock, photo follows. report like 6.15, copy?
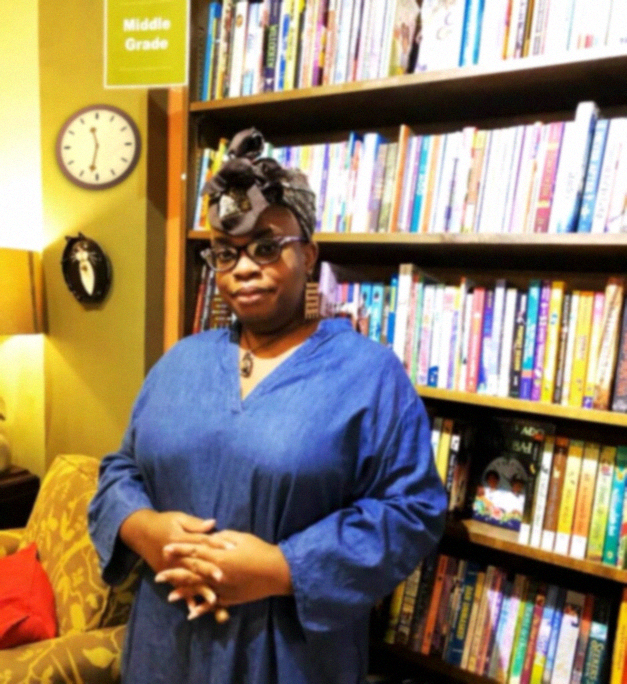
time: 11.32
